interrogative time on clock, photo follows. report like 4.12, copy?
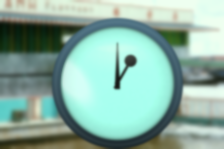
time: 1.00
